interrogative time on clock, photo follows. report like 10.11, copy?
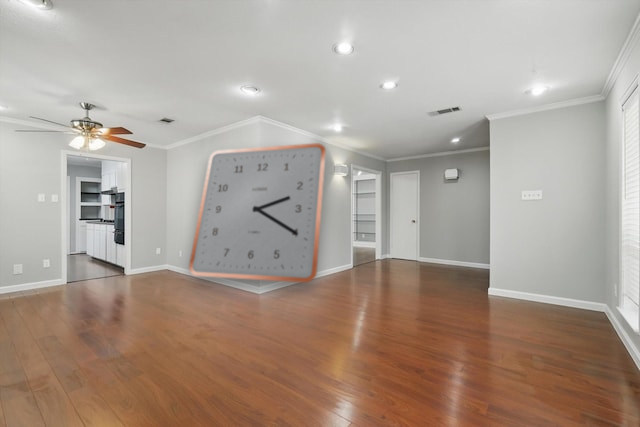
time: 2.20
